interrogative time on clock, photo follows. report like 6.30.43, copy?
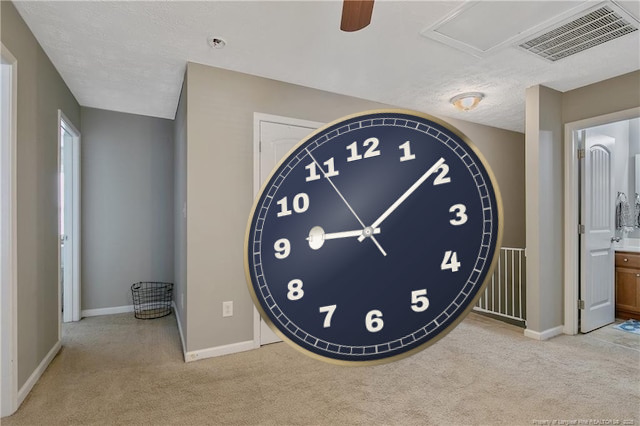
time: 9.08.55
